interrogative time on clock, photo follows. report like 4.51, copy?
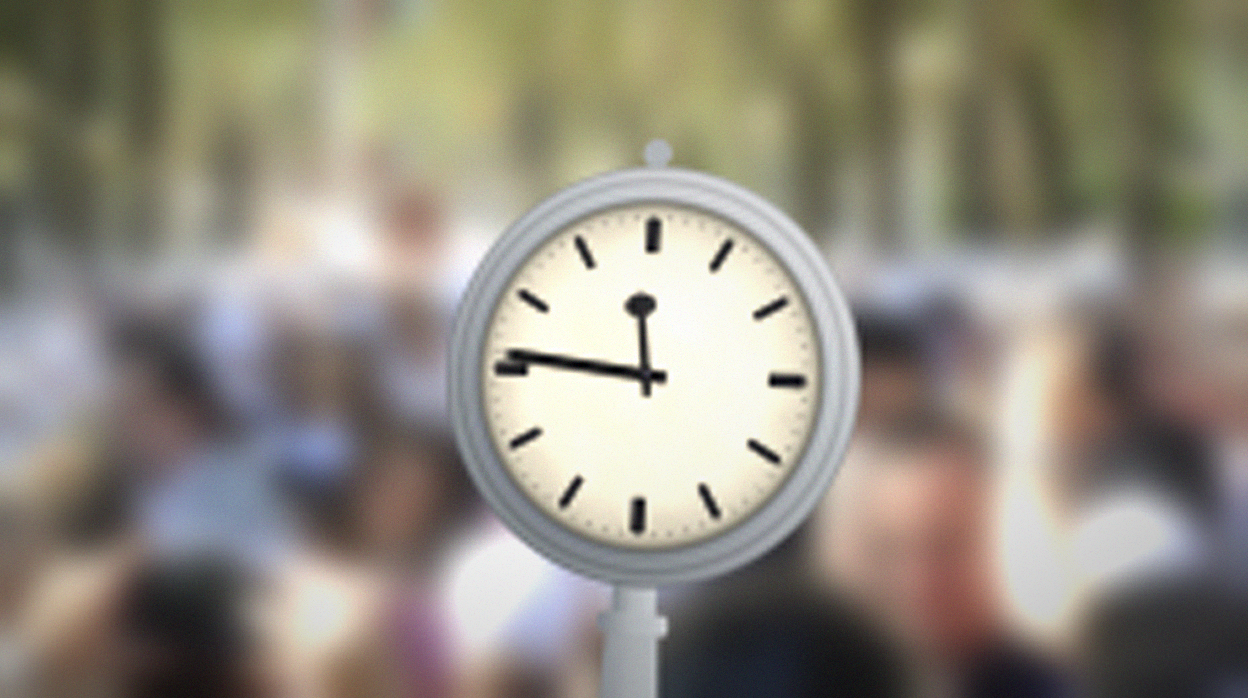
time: 11.46
